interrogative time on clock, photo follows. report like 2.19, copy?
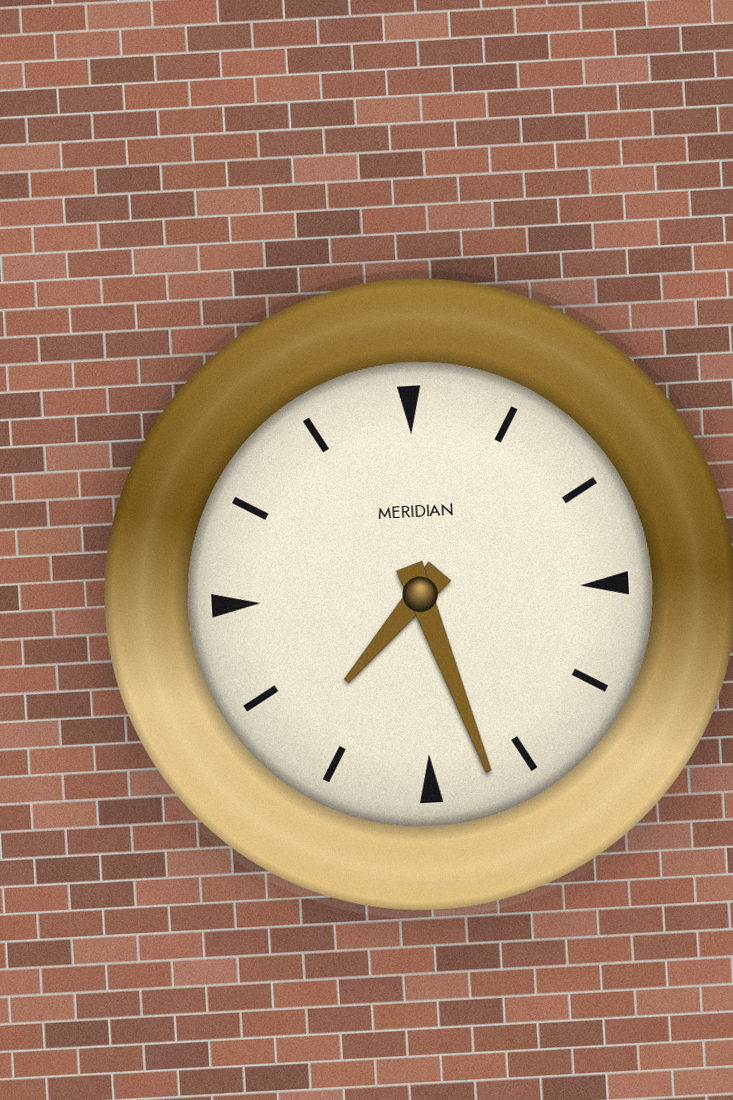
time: 7.27
